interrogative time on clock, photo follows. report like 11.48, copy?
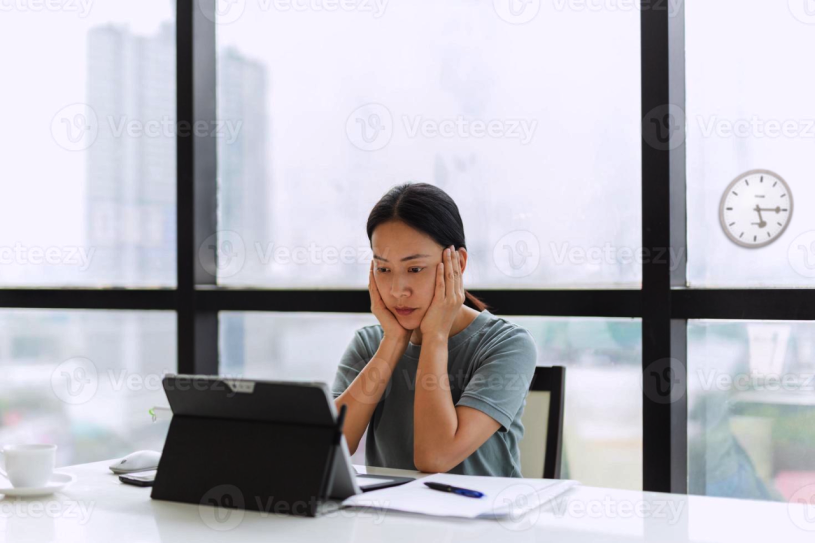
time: 5.15
